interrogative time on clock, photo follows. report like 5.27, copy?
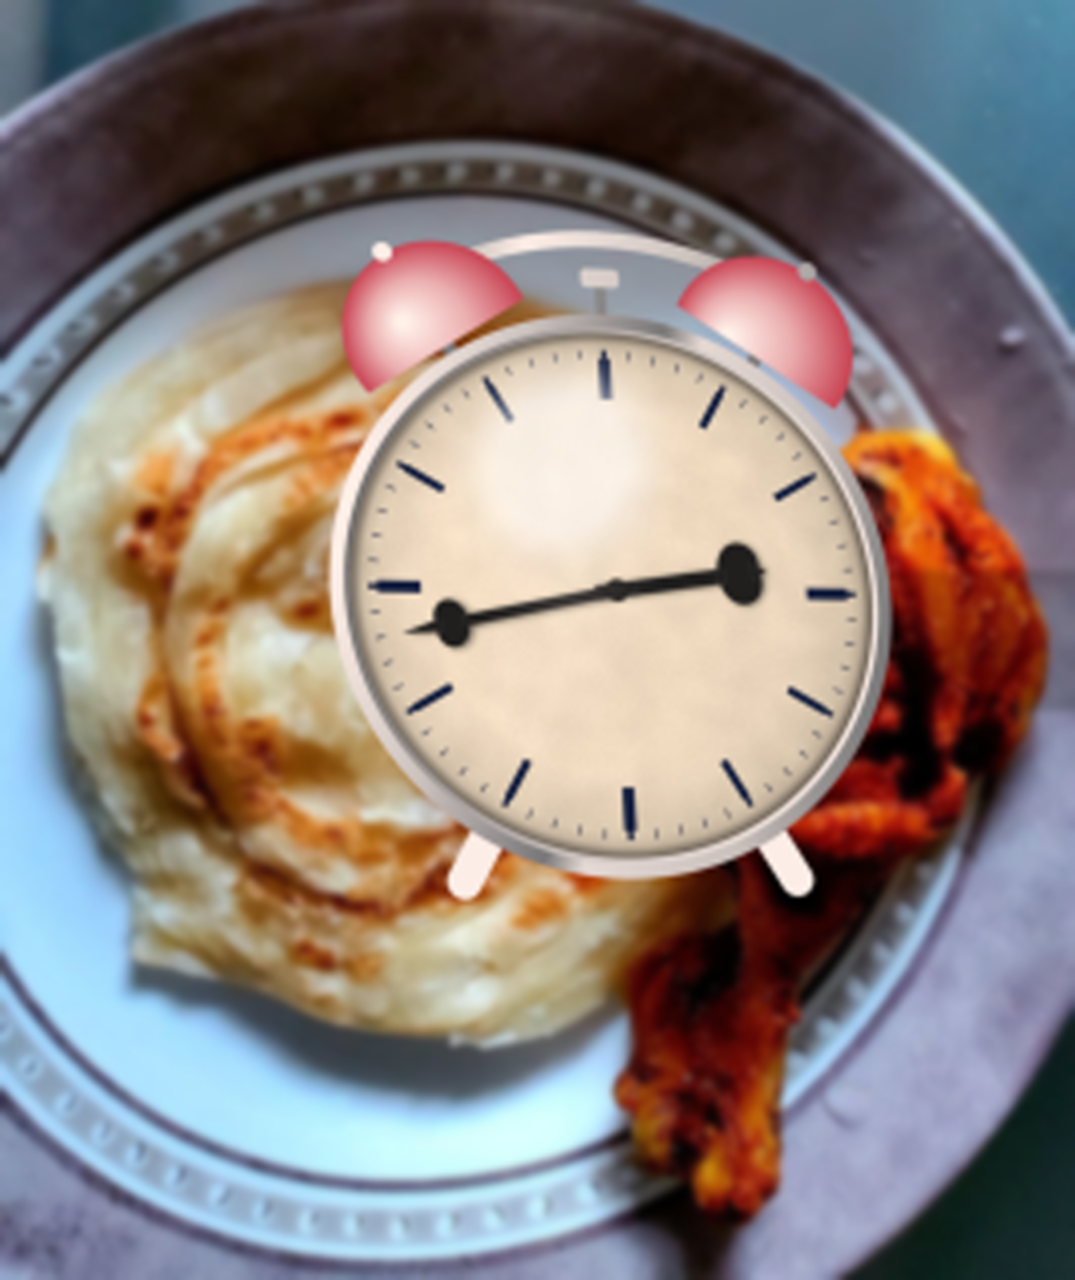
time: 2.43
